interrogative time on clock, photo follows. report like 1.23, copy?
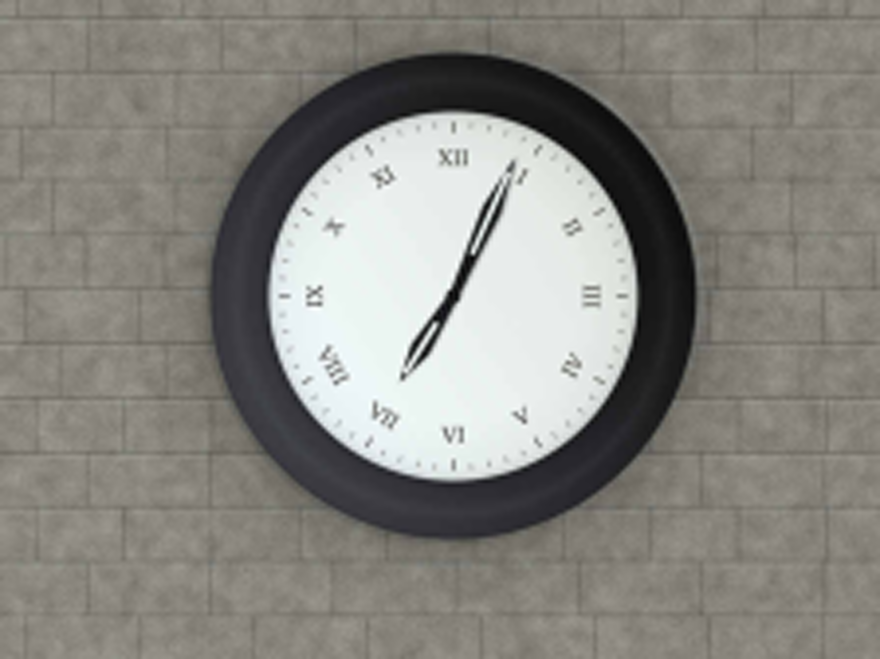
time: 7.04
